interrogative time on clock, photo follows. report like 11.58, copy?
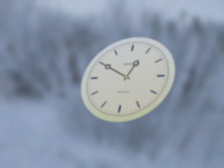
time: 12.50
